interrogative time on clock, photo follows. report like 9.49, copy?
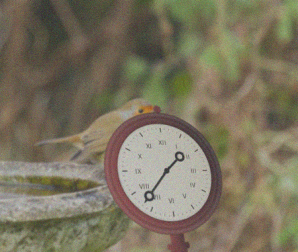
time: 1.37
